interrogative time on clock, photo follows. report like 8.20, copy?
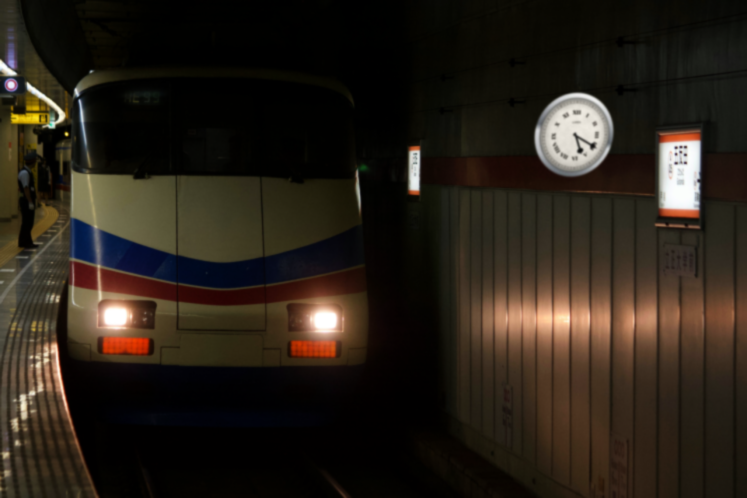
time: 5.20
